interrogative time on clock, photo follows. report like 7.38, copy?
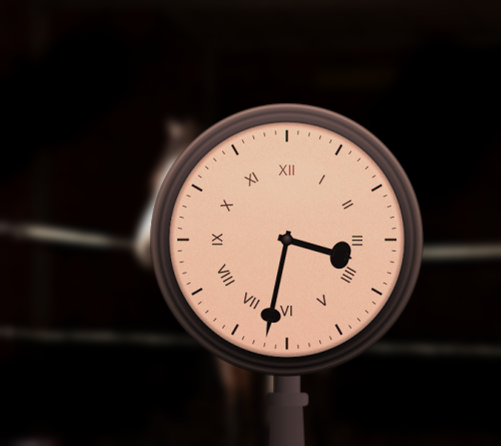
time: 3.32
